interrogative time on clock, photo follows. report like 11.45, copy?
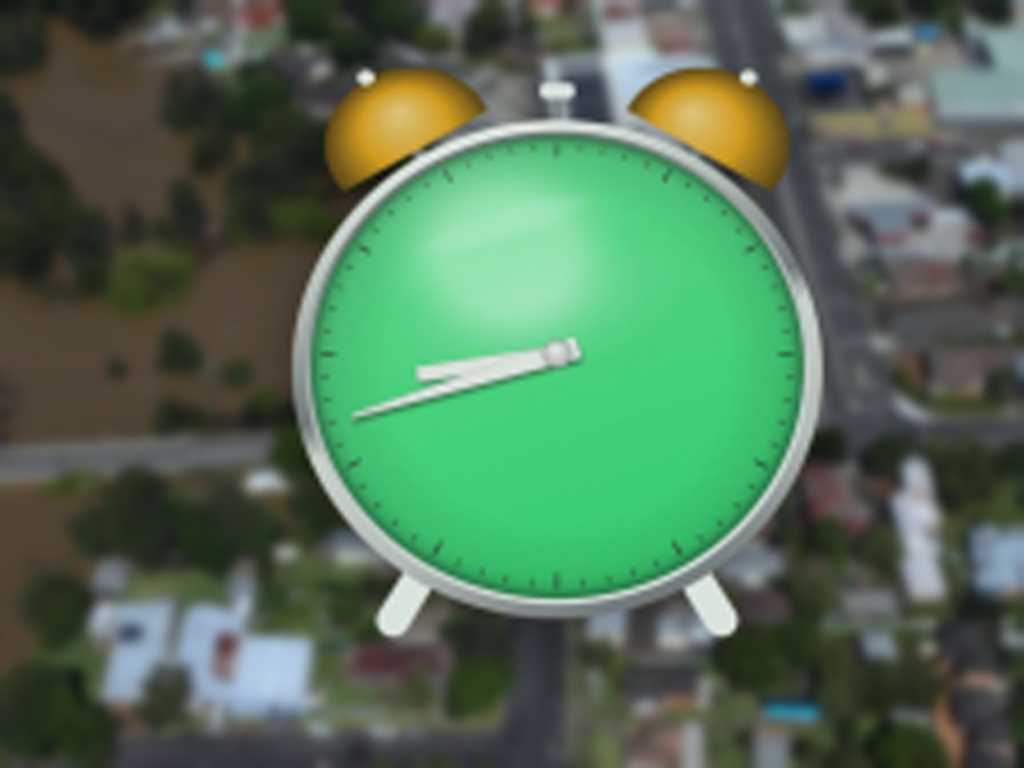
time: 8.42
